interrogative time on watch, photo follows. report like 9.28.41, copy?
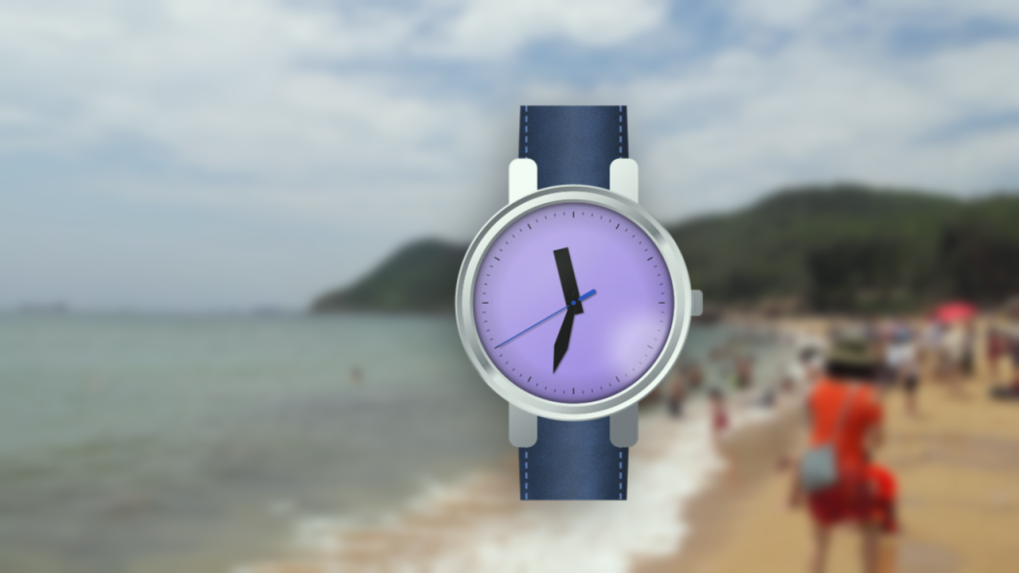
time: 11.32.40
